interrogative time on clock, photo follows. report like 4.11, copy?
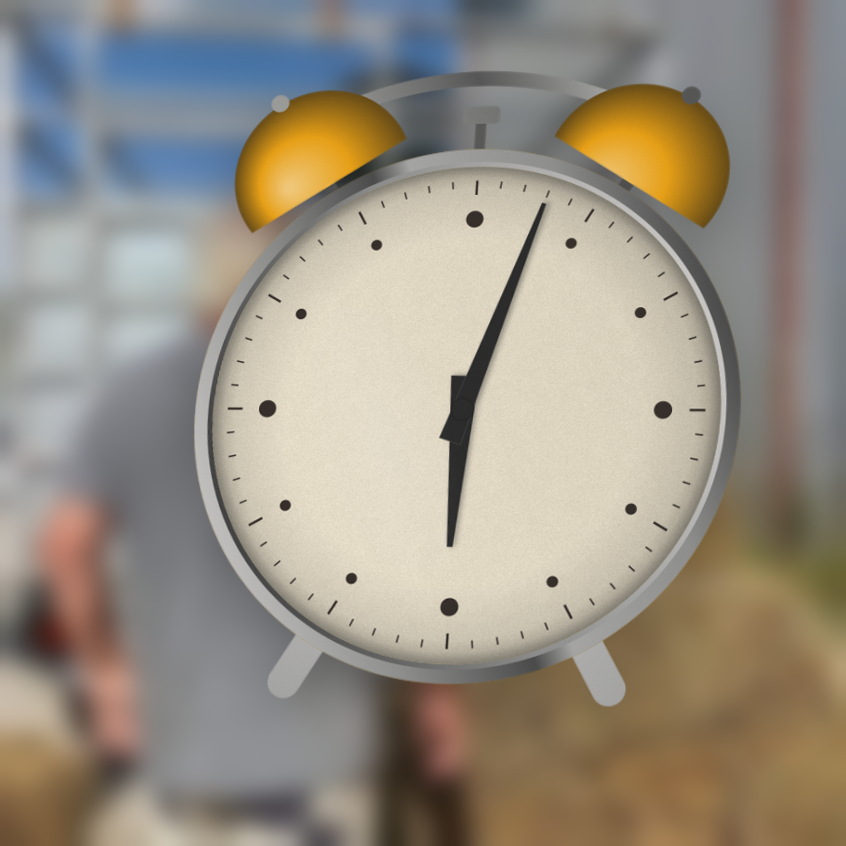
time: 6.03
